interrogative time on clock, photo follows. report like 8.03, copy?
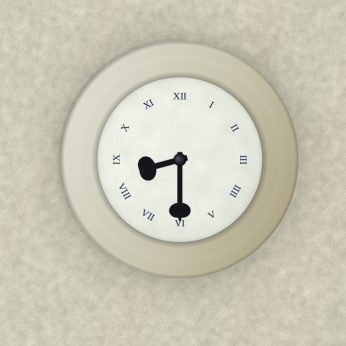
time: 8.30
